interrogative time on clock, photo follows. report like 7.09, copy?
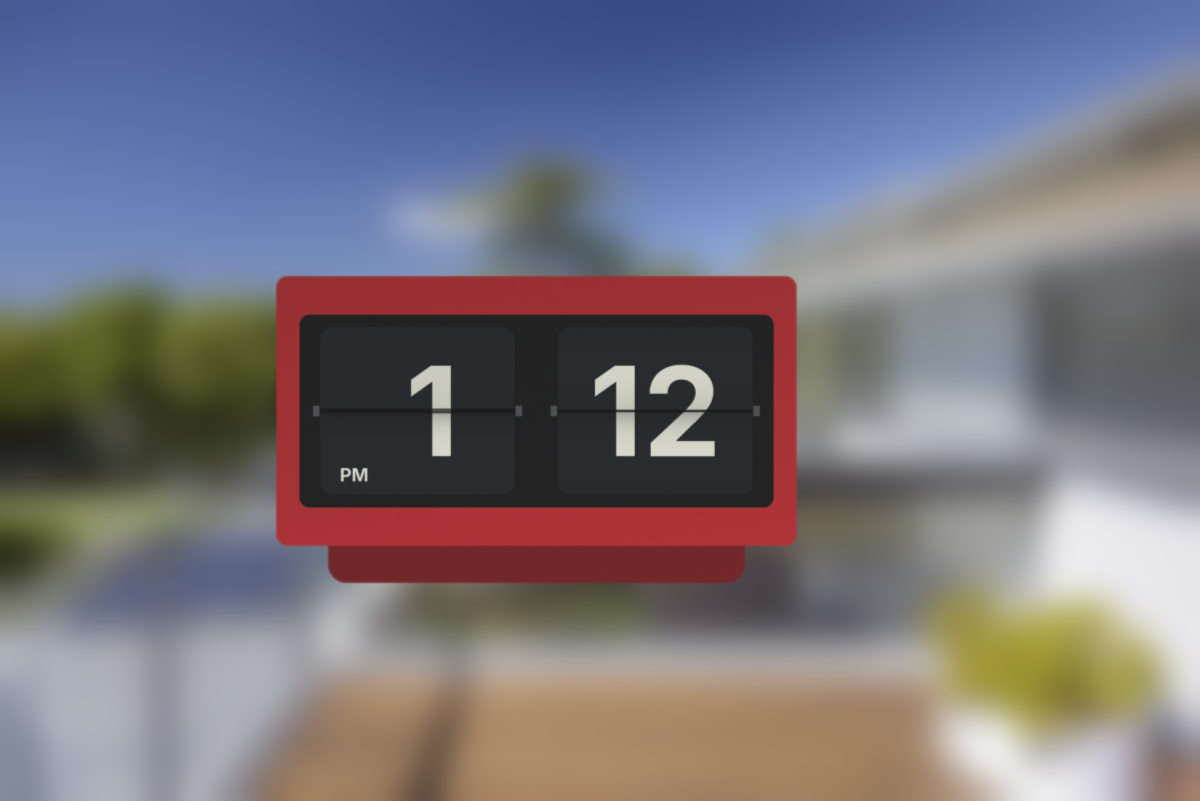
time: 1.12
